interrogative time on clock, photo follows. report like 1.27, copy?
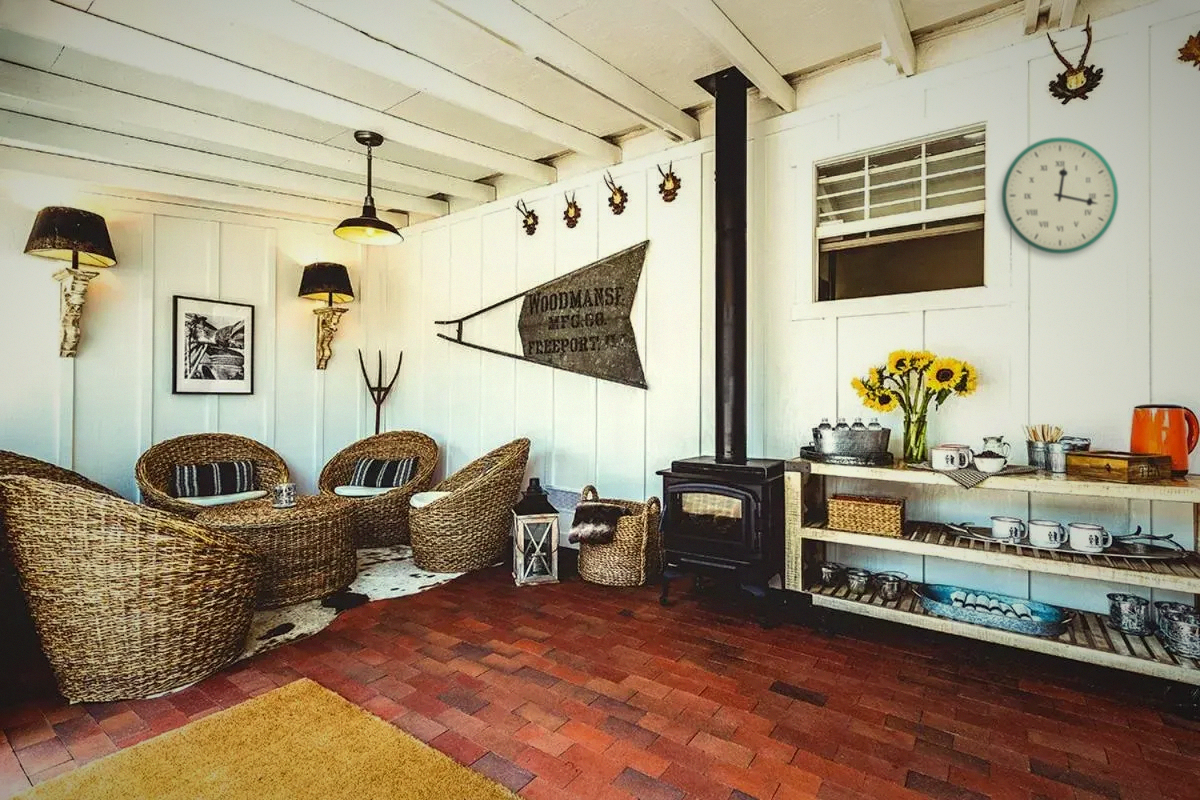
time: 12.17
